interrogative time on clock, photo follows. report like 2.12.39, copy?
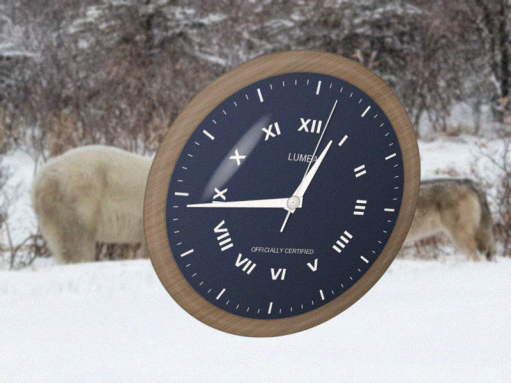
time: 12.44.02
